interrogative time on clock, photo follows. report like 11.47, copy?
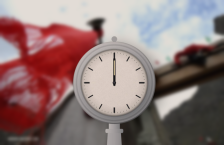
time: 12.00
